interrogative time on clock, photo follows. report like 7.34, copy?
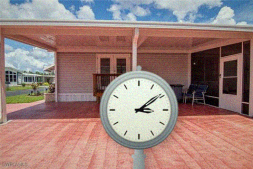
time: 3.09
